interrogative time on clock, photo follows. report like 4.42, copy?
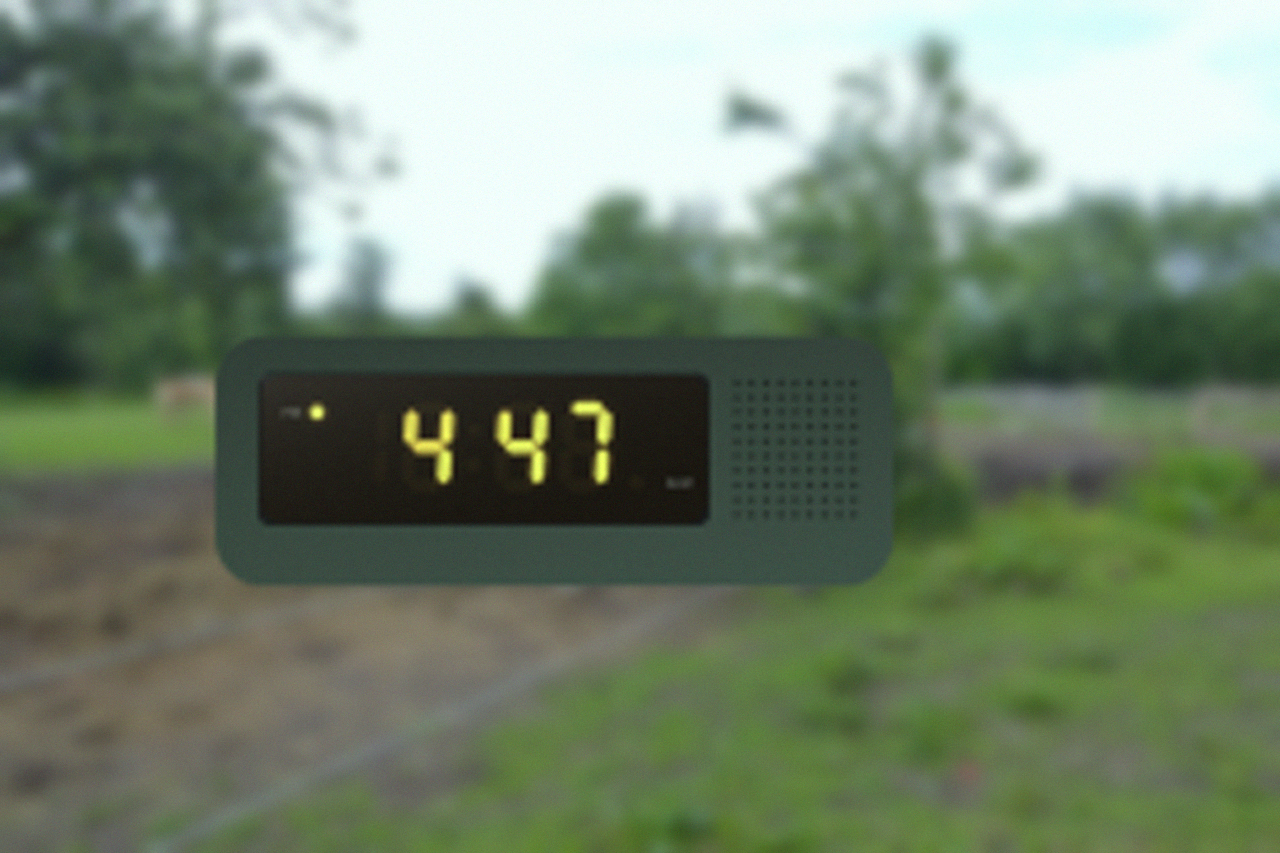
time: 4.47
